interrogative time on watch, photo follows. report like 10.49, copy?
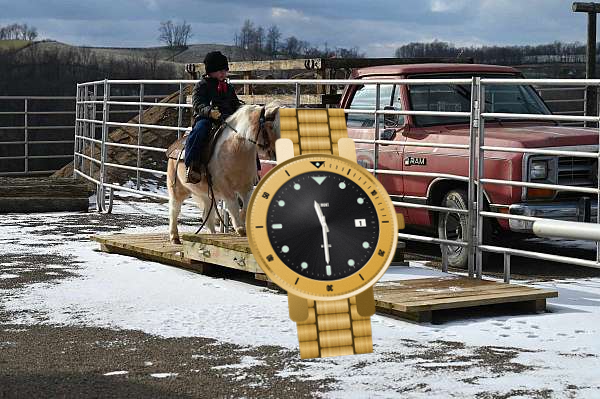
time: 11.30
